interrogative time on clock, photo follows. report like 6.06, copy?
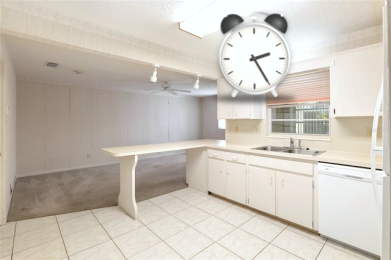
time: 2.25
